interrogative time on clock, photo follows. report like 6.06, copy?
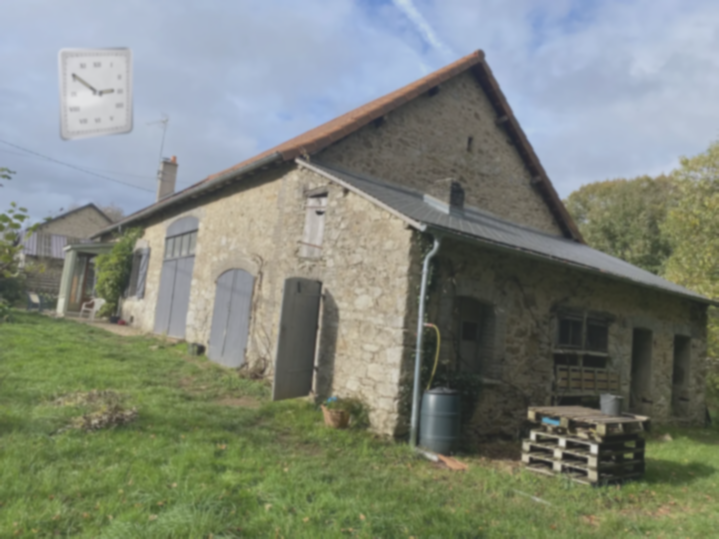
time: 2.51
